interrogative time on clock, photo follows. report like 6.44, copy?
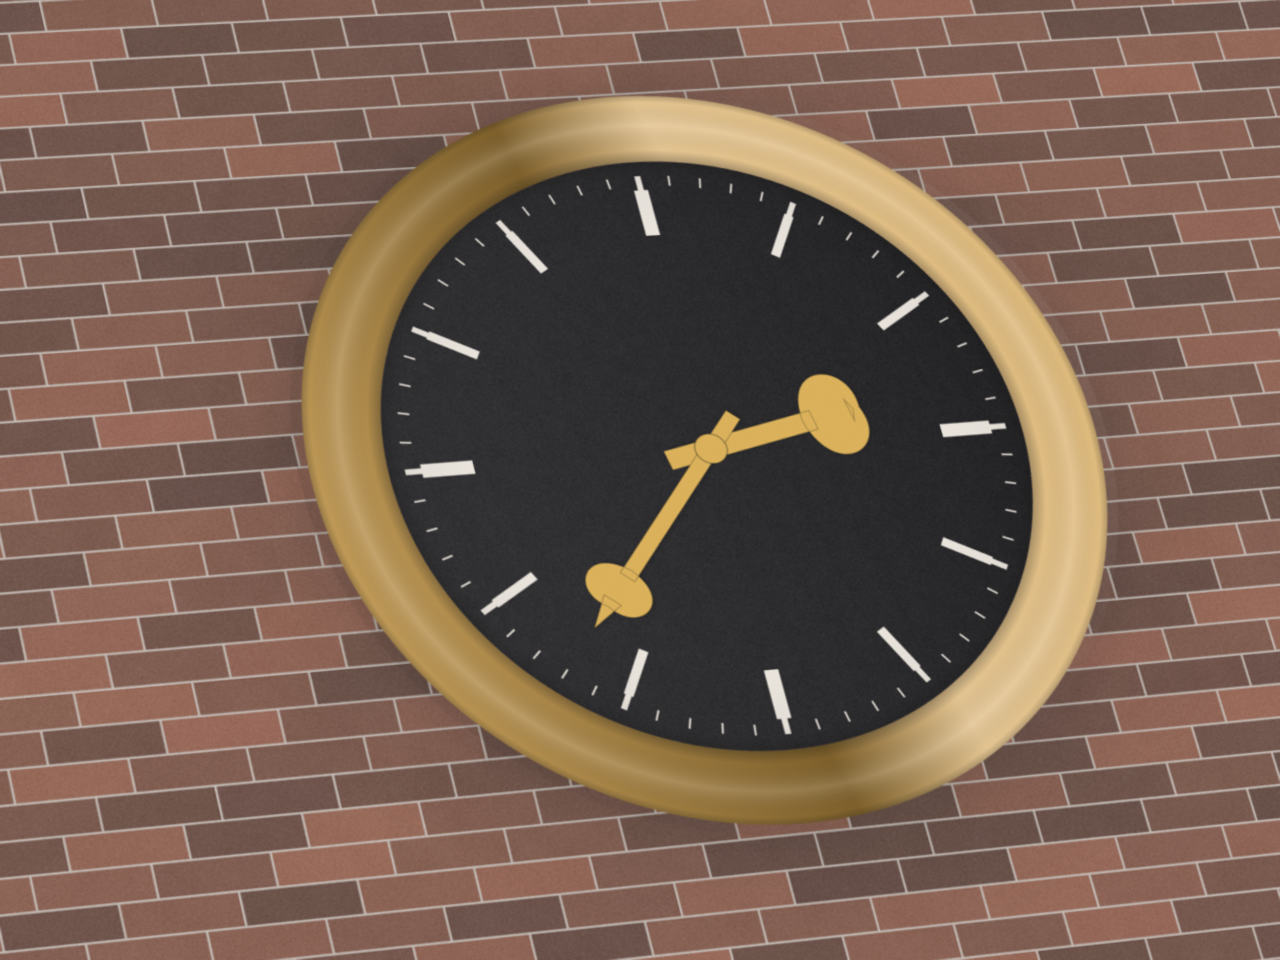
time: 2.37
